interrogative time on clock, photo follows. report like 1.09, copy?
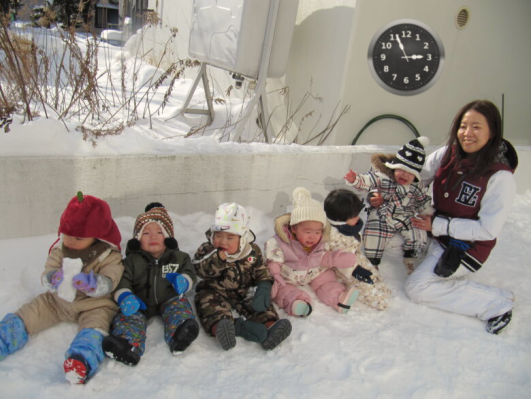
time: 2.56
